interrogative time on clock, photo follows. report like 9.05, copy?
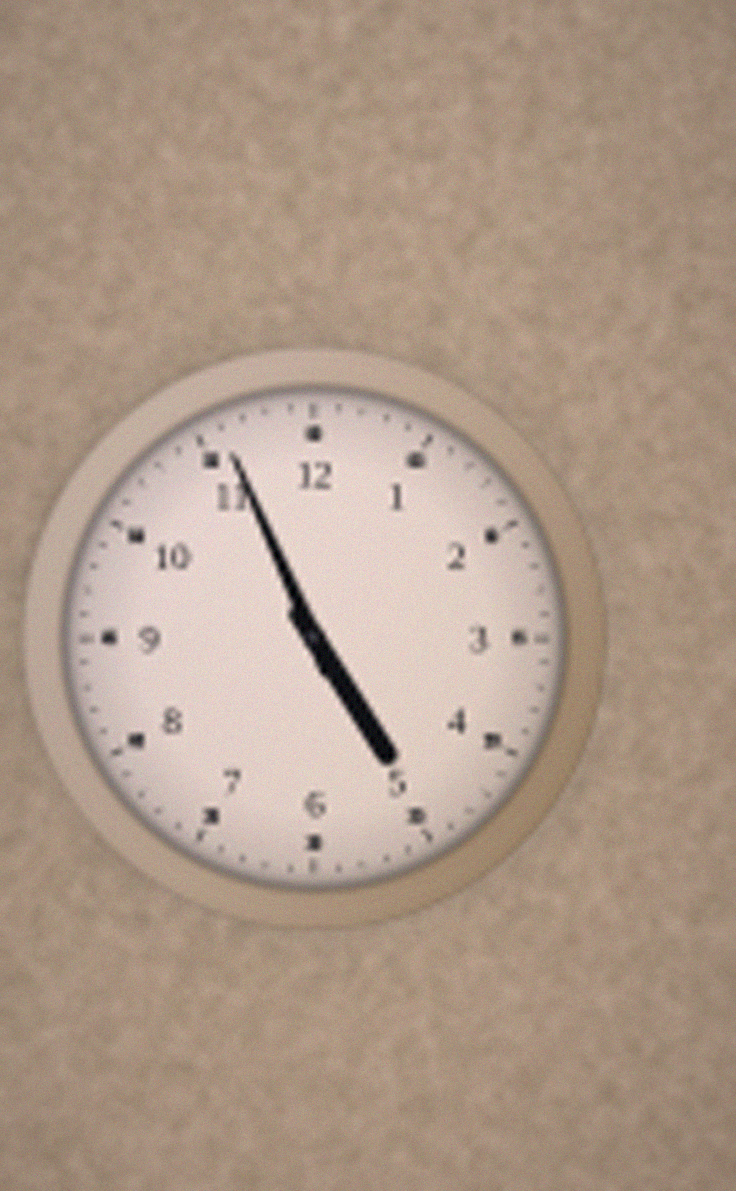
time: 4.56
